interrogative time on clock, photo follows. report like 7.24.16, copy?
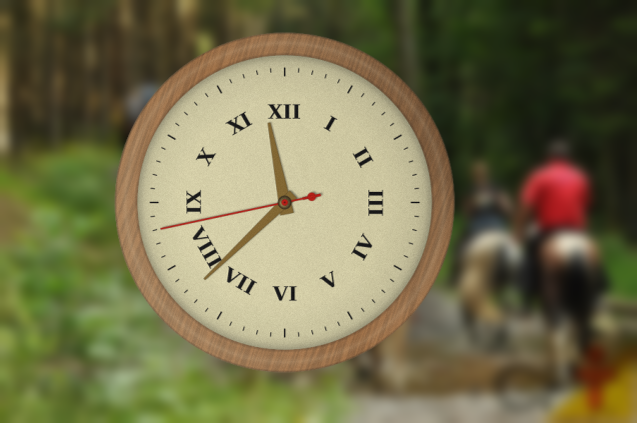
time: 11.37.43
